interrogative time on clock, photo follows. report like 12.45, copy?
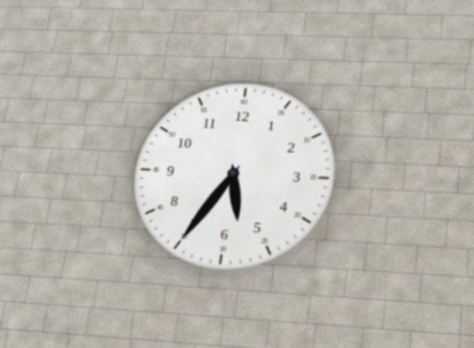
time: 5.35
